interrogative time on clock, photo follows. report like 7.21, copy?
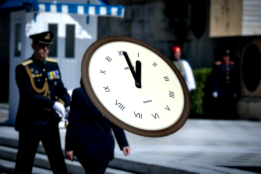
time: 1.01
